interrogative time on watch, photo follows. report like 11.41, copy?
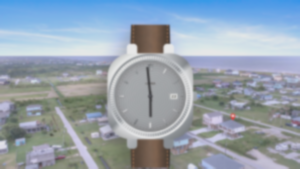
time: 5.59
